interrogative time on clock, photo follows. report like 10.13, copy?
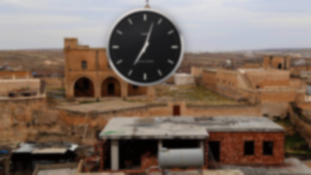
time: 7.03
